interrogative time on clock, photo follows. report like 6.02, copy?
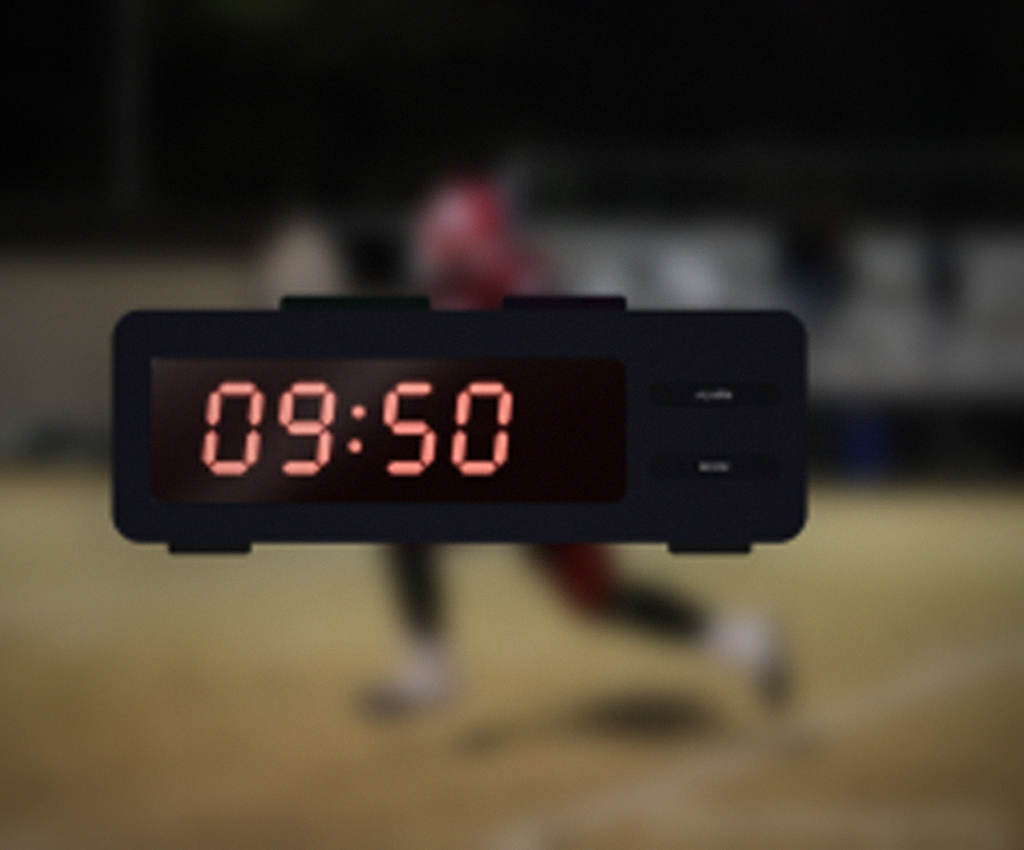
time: 9.50
